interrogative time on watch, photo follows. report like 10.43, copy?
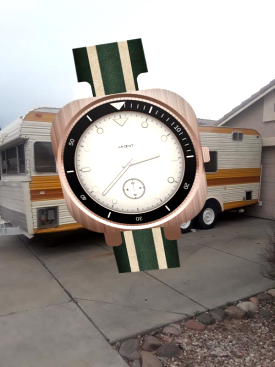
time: 2.38
